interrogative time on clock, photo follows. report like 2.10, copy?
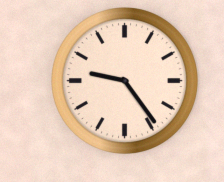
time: 9.24
